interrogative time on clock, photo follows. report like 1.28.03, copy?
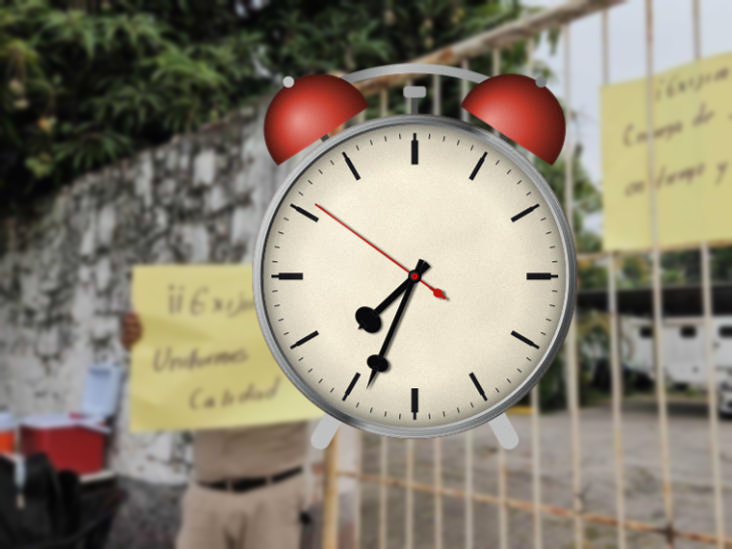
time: 7.33.51
